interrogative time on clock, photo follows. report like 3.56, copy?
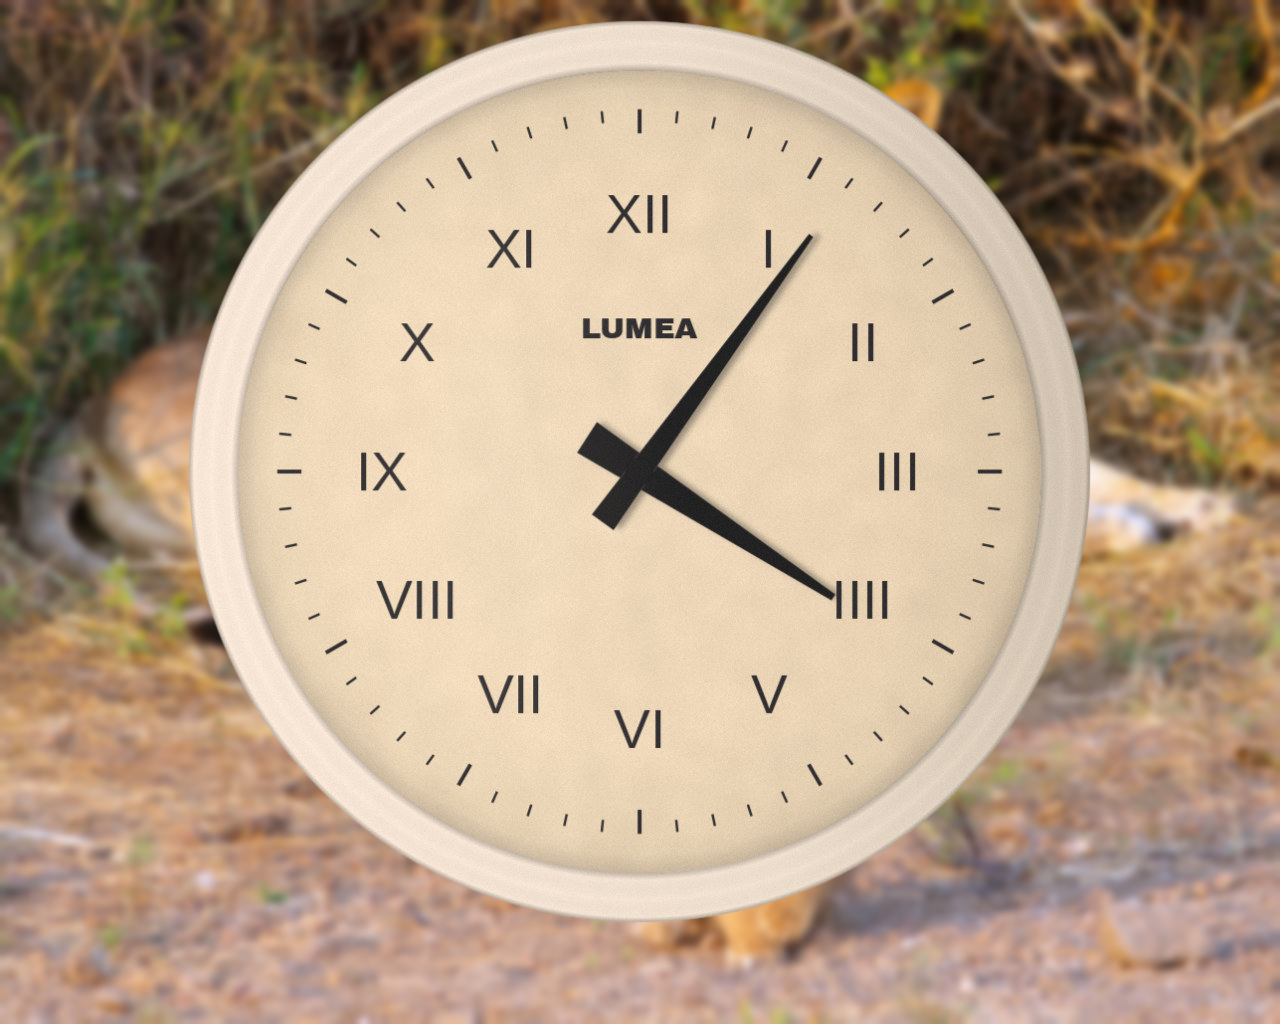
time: 4.06
